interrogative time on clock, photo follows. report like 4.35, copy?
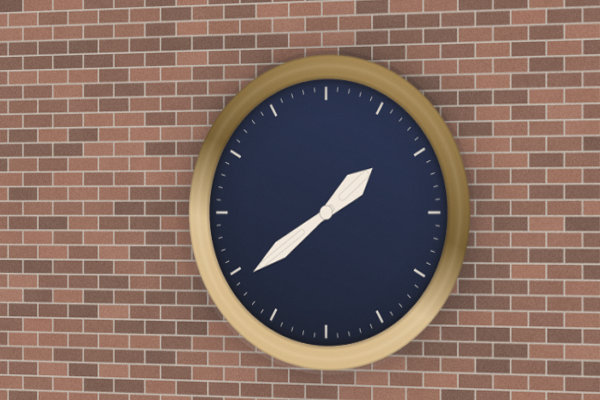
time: 1.39
